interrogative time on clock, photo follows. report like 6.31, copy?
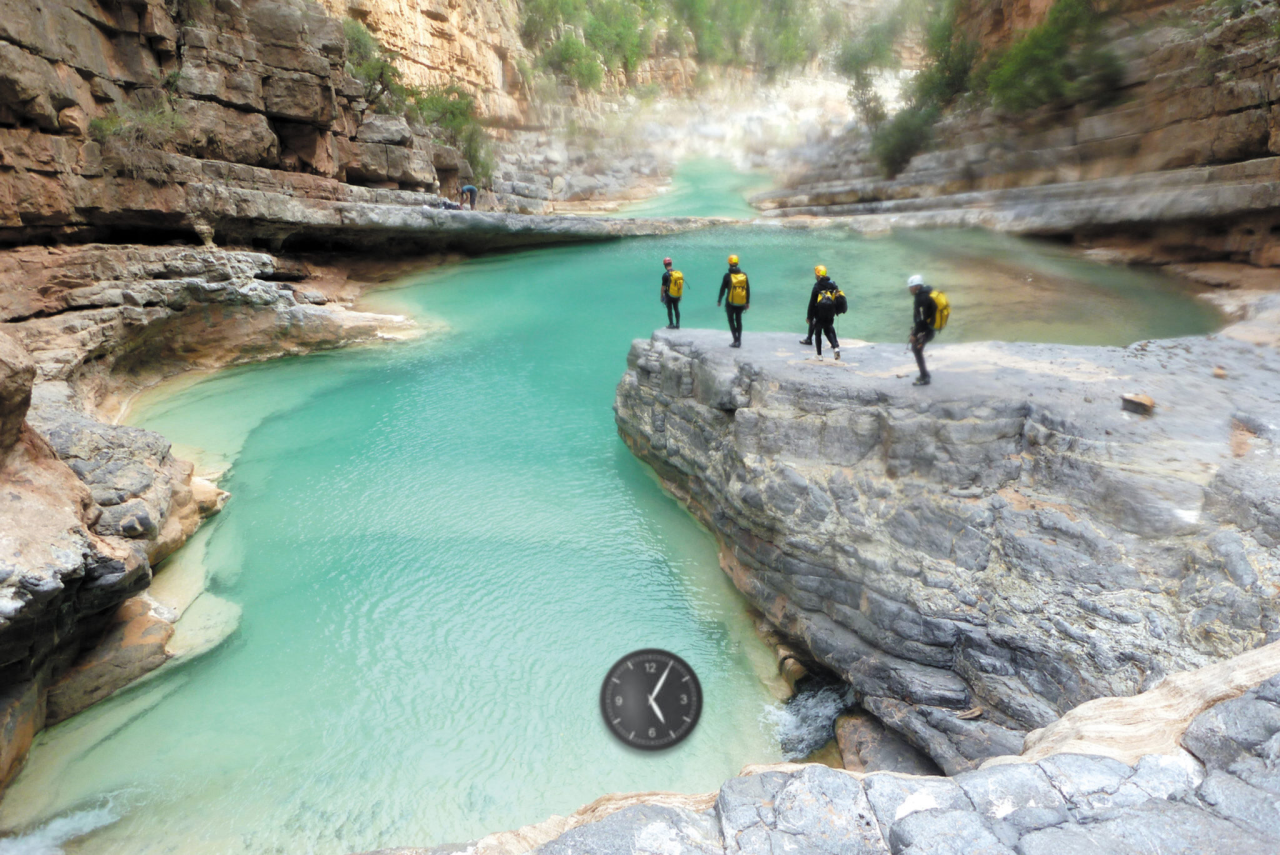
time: 5.05
